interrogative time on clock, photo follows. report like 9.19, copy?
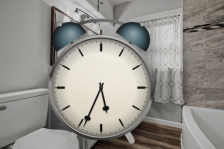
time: 5.34
